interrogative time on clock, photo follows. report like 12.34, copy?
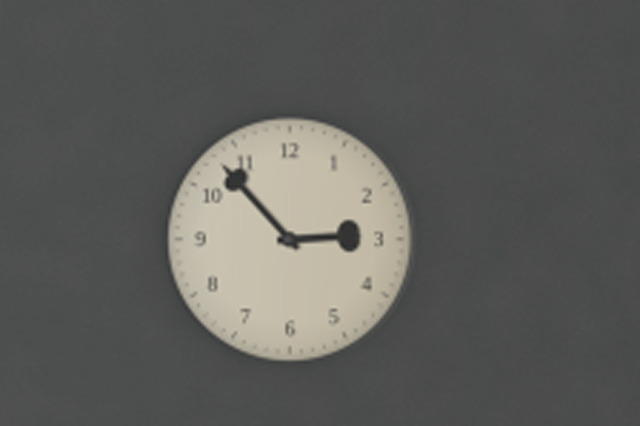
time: 2.53
